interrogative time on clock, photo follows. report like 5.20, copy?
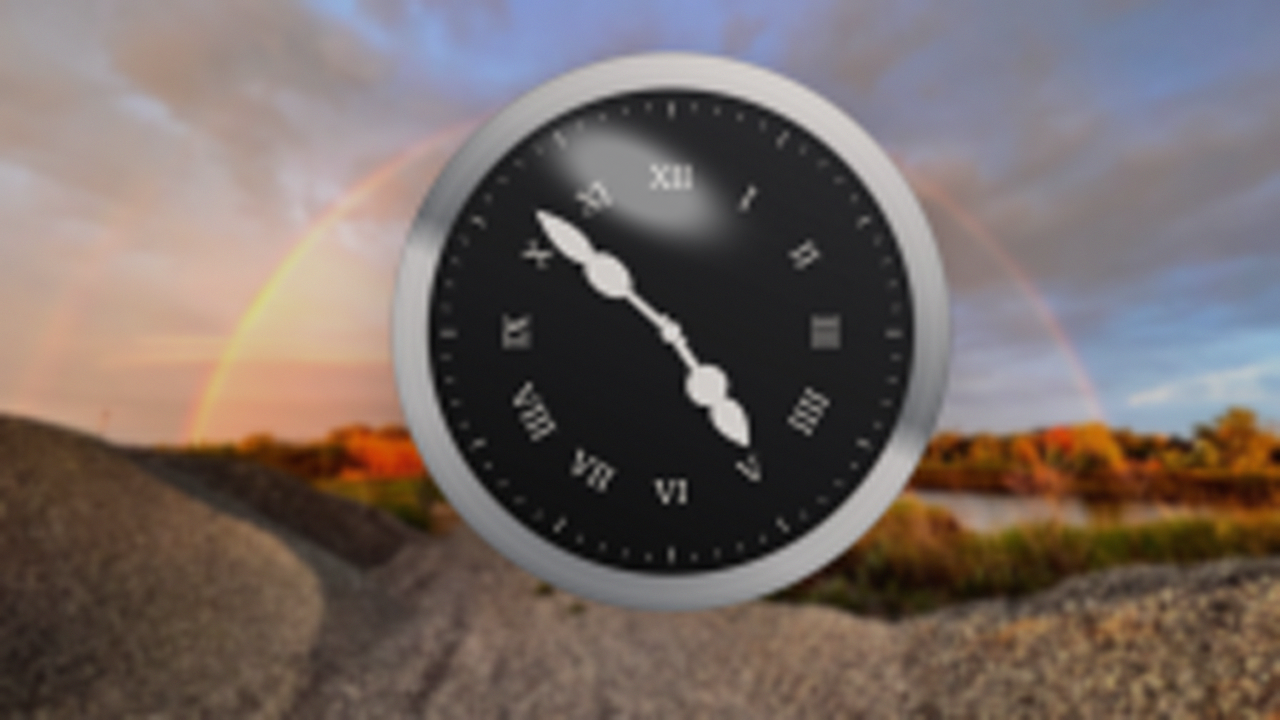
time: 4.52
